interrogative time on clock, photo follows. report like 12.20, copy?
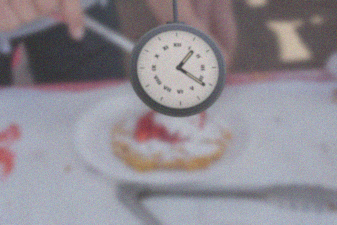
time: 1.21
